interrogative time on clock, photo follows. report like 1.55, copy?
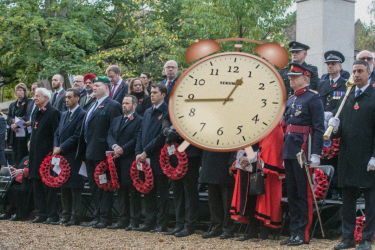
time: 12.44
